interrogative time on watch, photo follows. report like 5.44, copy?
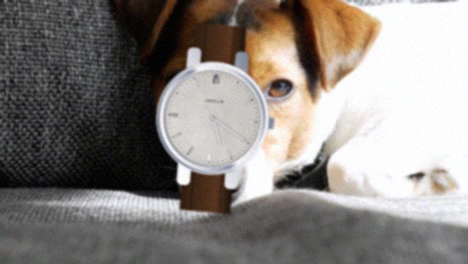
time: 5.20
